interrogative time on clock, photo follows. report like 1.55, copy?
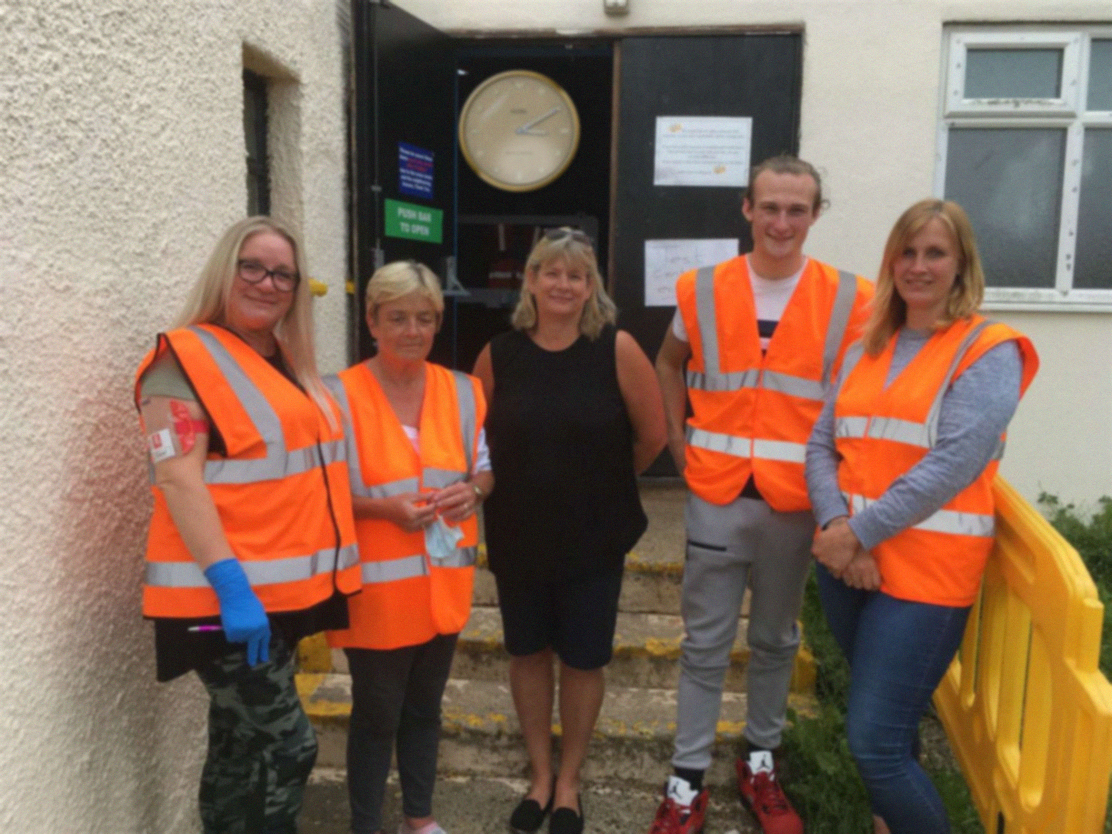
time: 3.10
